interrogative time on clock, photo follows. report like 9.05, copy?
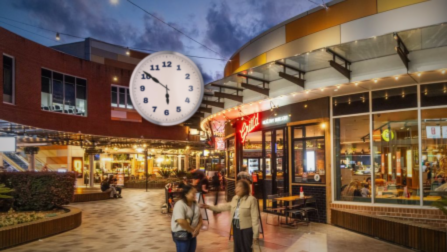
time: 5.51
